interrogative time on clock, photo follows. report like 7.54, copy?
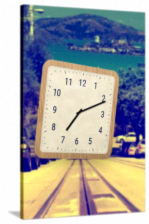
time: 7.11
